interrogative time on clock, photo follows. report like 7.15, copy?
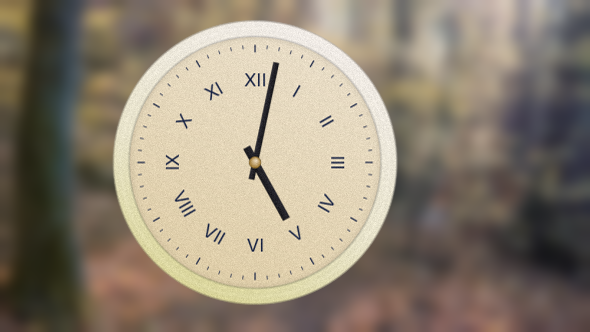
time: 5.02
